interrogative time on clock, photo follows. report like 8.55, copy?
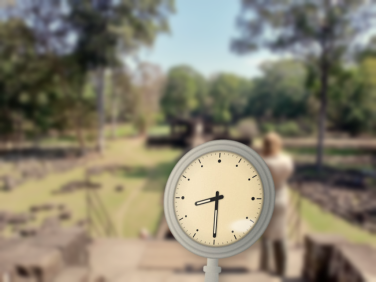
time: 8.30
